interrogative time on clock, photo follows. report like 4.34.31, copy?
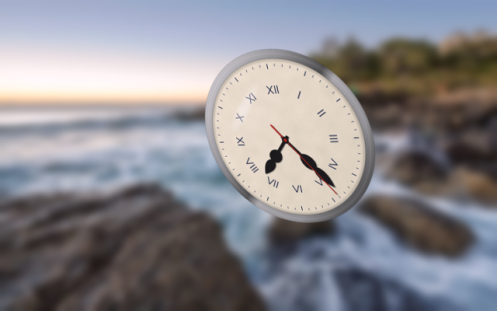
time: 7.23.24
